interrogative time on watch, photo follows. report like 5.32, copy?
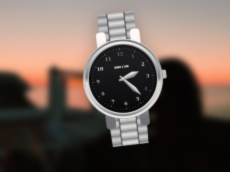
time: 2.23
